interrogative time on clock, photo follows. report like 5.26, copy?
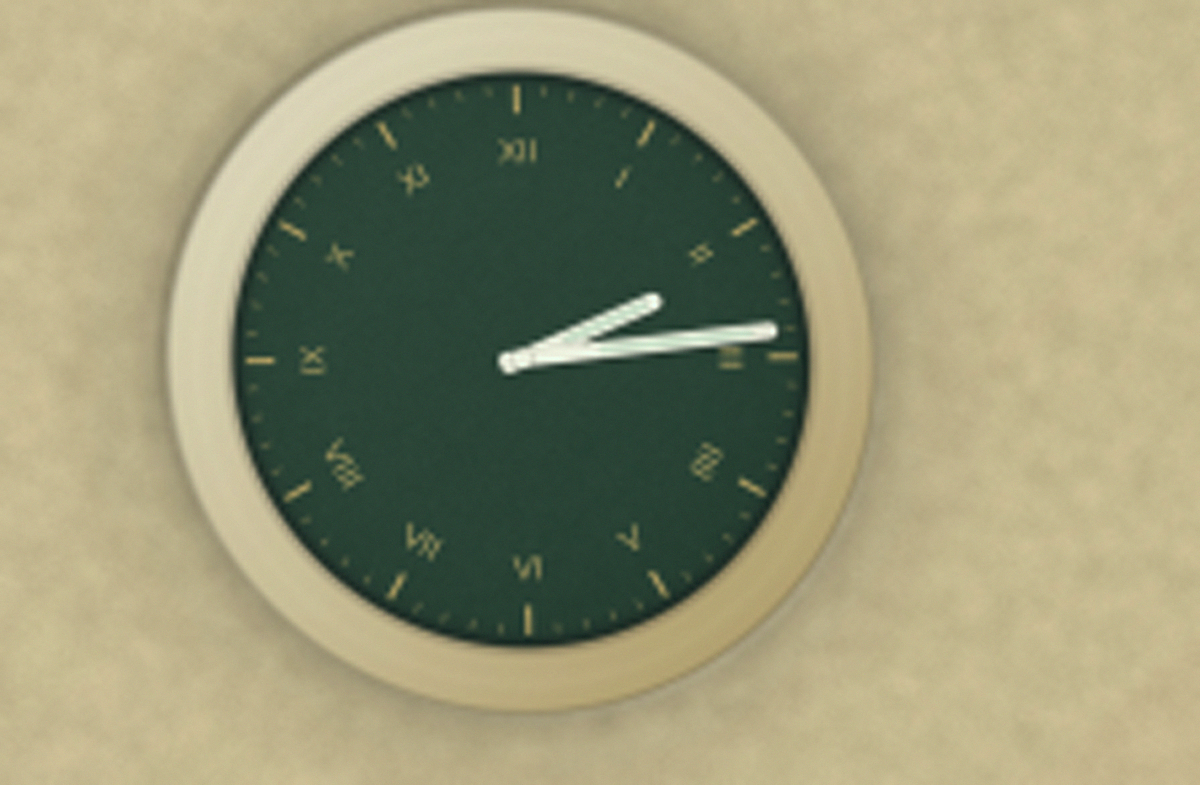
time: 2.14
